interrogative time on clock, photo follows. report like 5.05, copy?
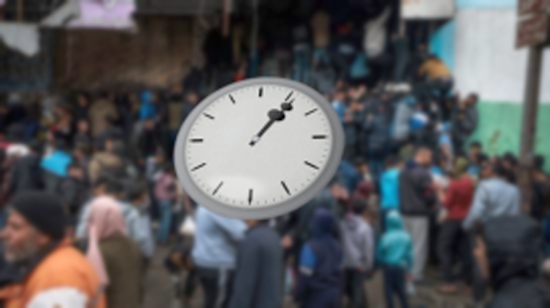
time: 1.06
